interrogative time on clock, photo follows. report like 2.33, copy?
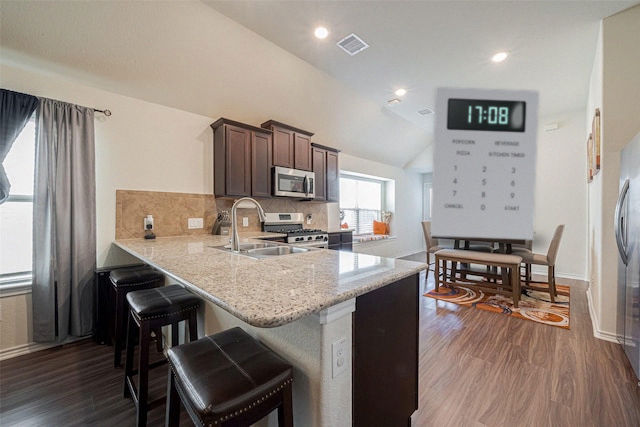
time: 17.08
